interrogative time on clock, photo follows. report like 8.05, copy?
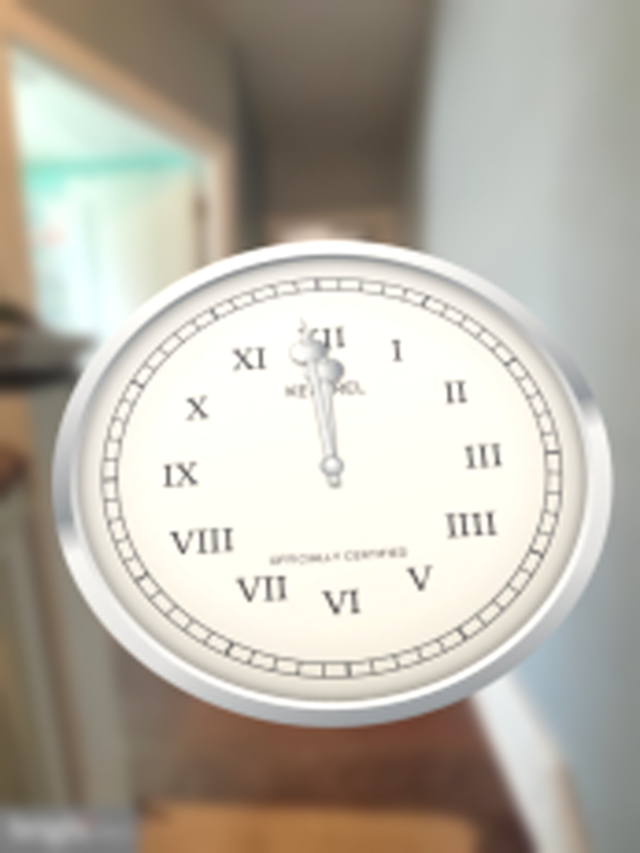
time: 11.59
